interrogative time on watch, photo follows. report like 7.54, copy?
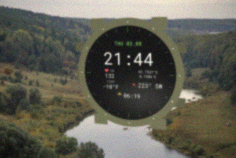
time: 21.44
